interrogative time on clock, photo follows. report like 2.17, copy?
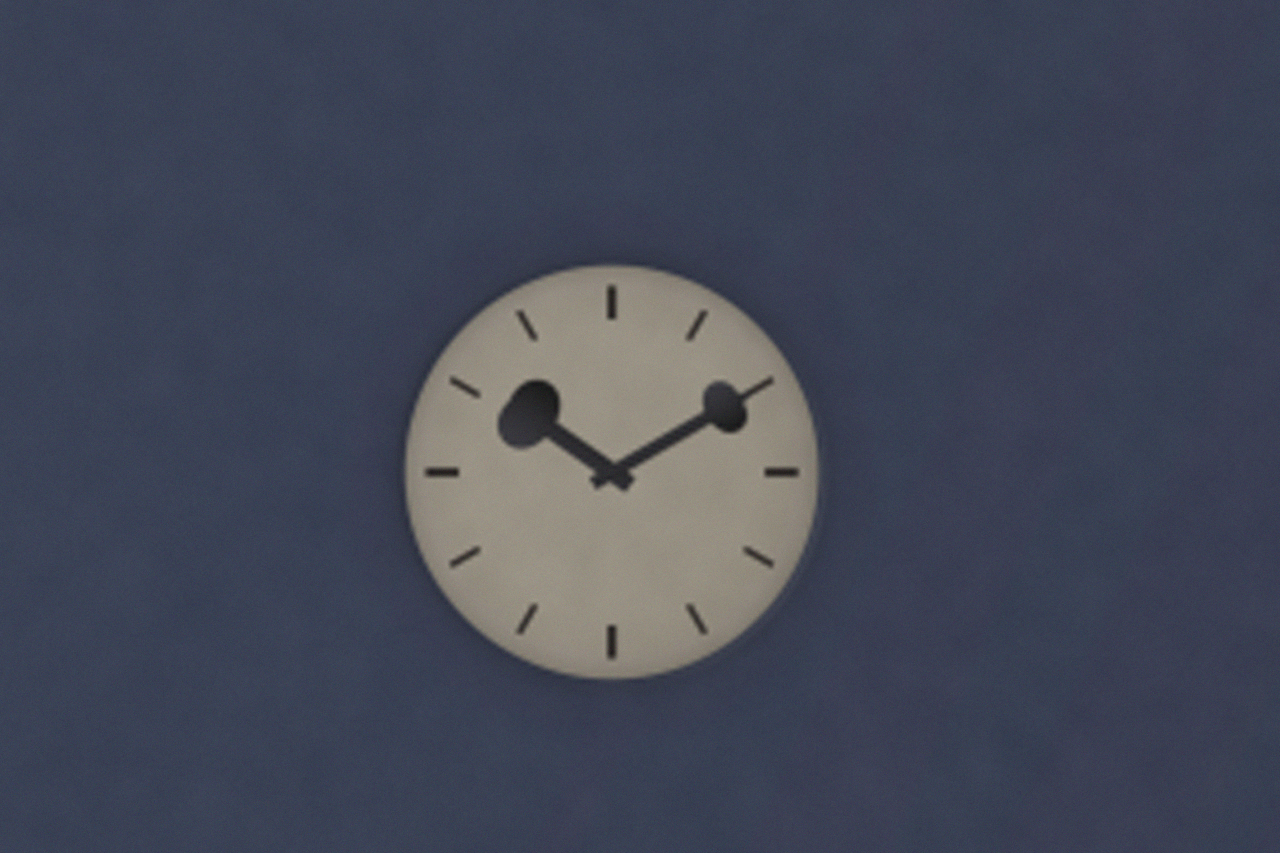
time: 10.10
